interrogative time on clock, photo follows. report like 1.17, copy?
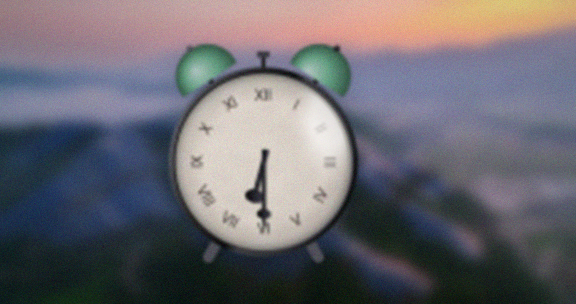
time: 6.30
